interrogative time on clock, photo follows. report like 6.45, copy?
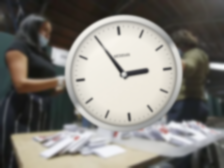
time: 2.55
